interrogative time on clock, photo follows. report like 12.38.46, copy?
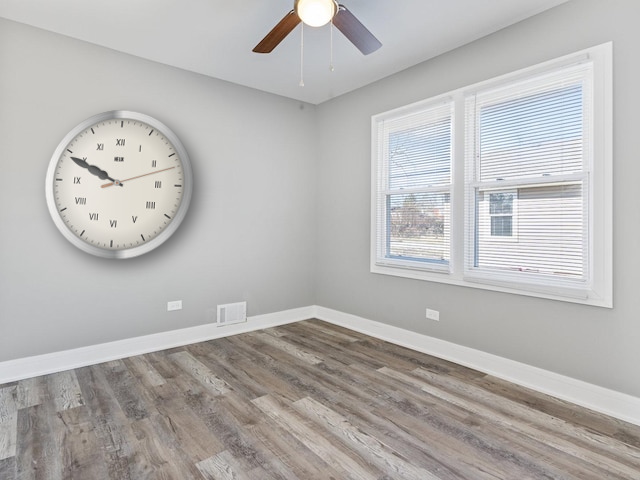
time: 9.49.12
